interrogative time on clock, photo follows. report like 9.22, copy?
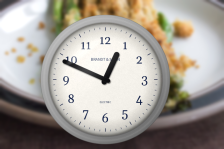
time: 12.49
